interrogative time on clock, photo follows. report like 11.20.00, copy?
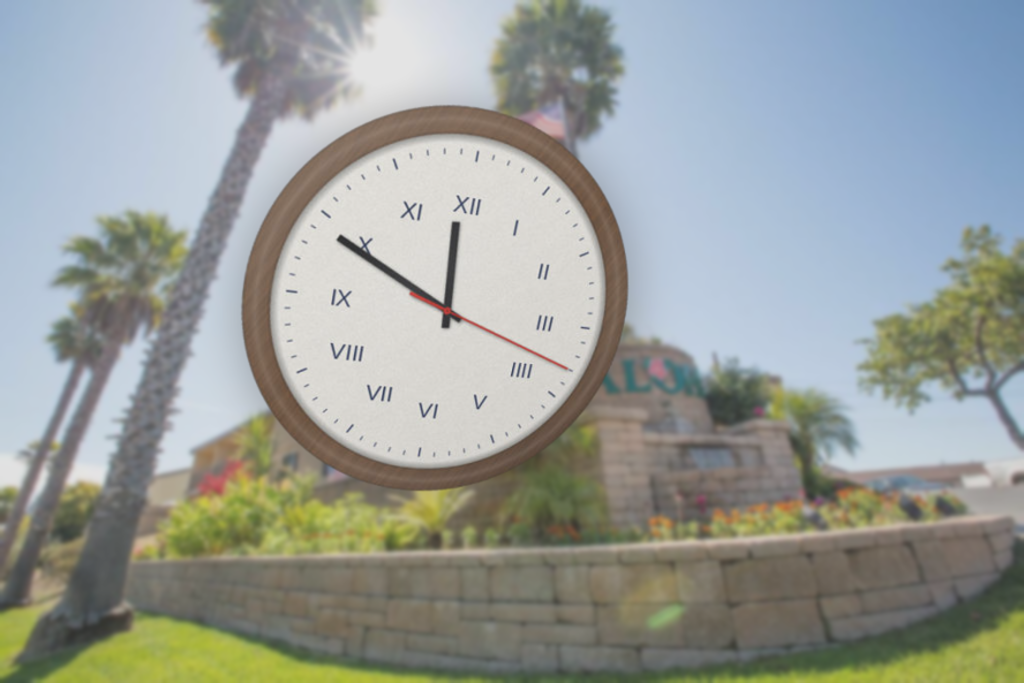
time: 11.49.18
